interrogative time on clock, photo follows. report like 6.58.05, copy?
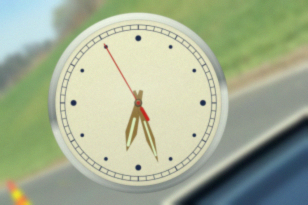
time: 6.26.55
